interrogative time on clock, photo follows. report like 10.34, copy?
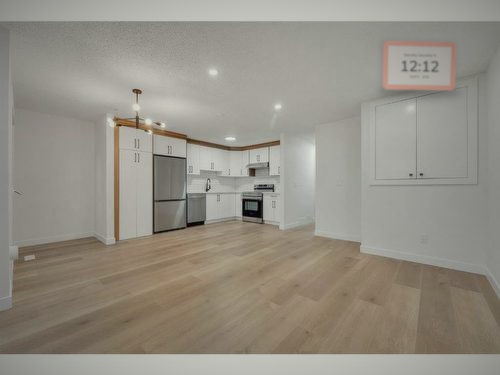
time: 12.12
